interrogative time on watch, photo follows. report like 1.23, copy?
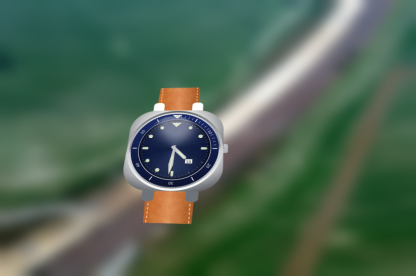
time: 4.31
